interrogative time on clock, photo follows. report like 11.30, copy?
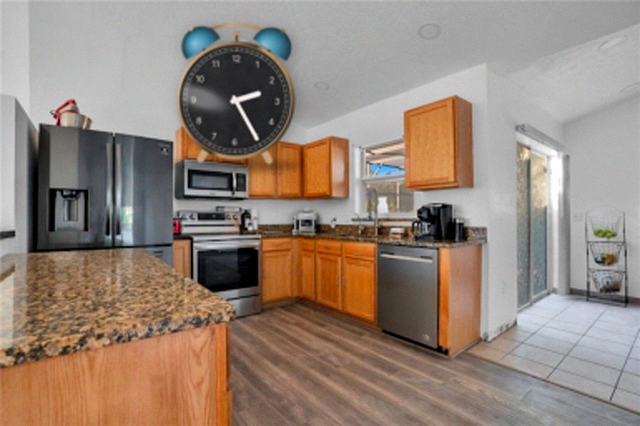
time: 2.25
